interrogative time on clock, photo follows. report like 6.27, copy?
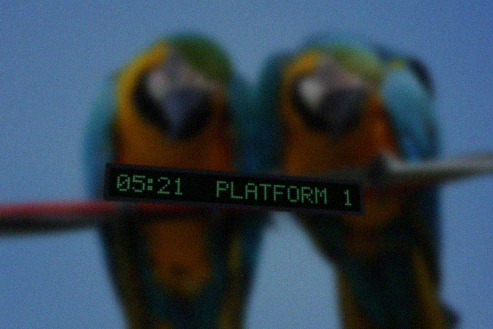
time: 5.21
